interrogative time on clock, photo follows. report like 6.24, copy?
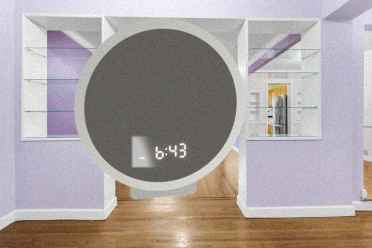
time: 6.43
